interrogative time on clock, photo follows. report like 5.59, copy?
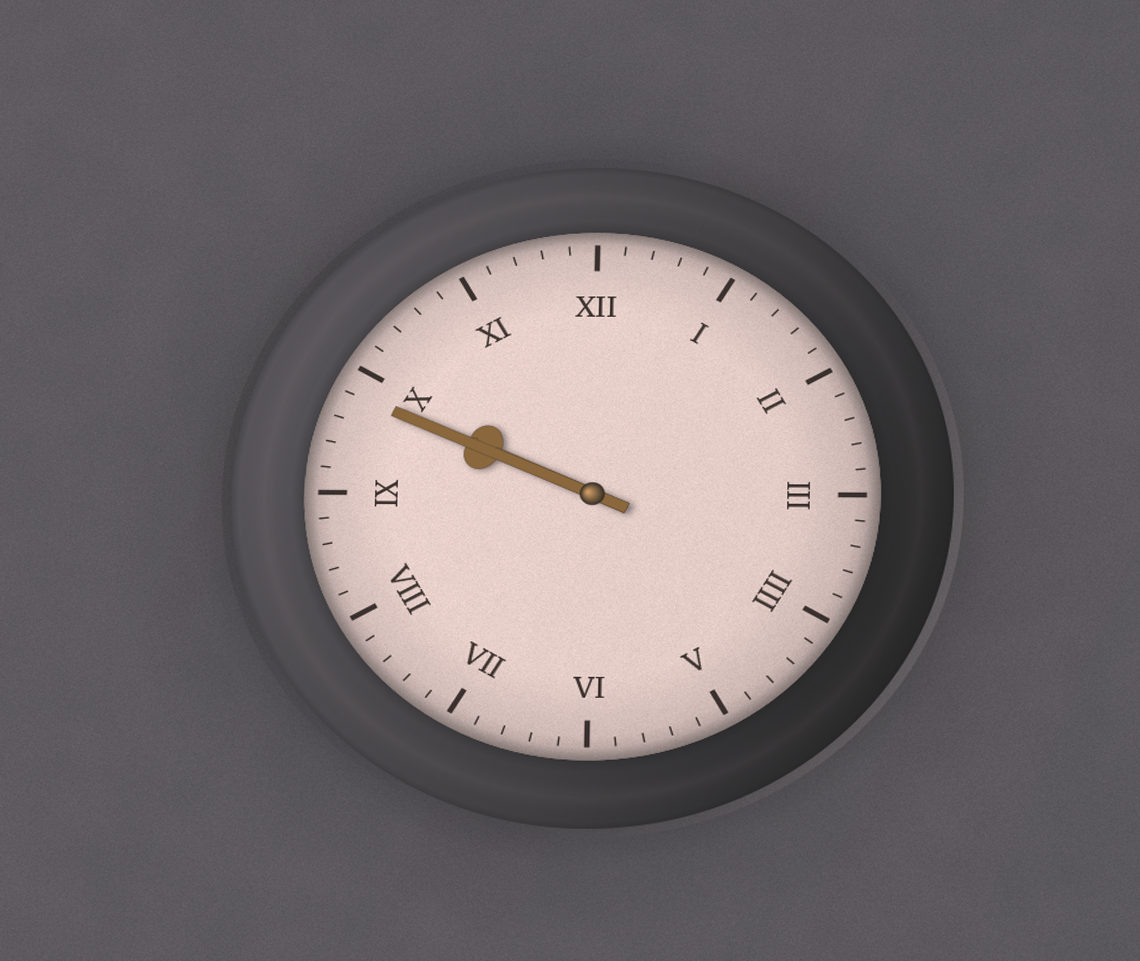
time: 9.49
